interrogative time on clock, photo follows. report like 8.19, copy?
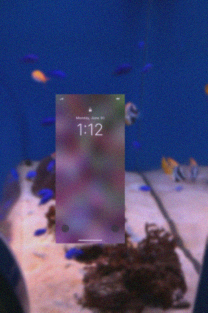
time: 1.12
